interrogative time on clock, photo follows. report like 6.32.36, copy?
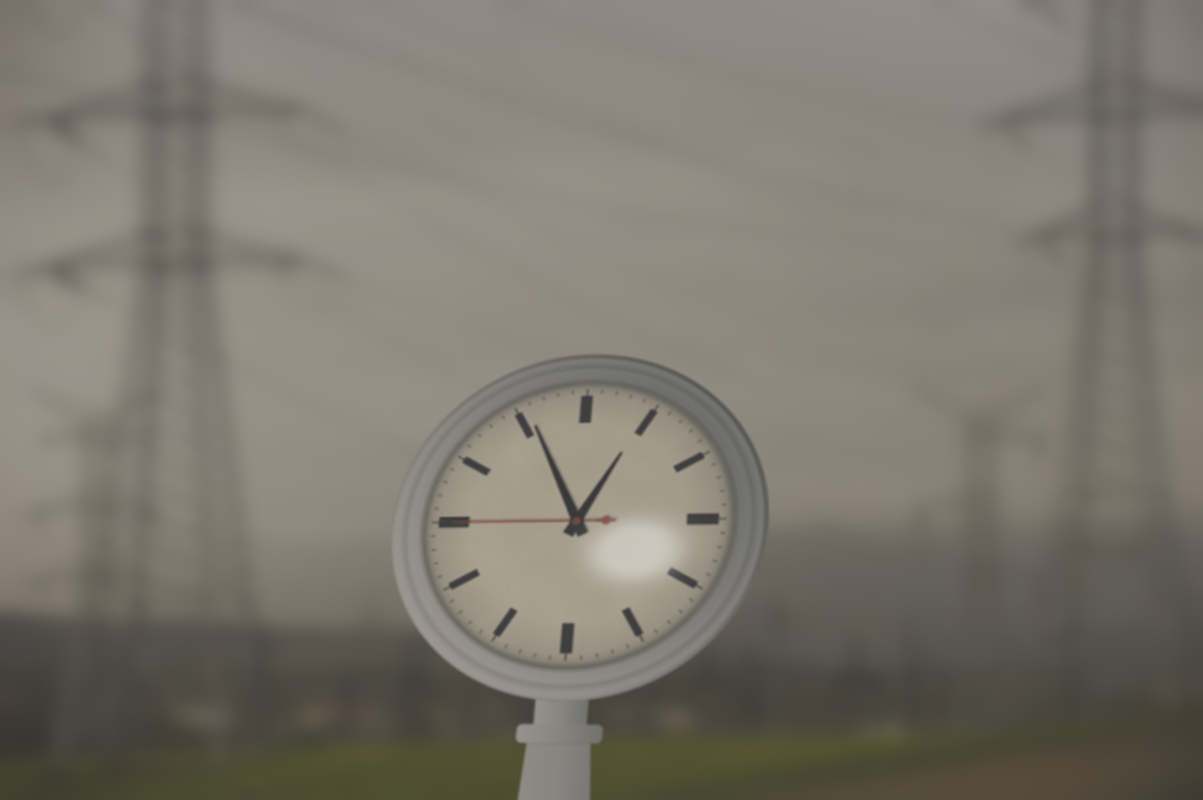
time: 12.55.45
